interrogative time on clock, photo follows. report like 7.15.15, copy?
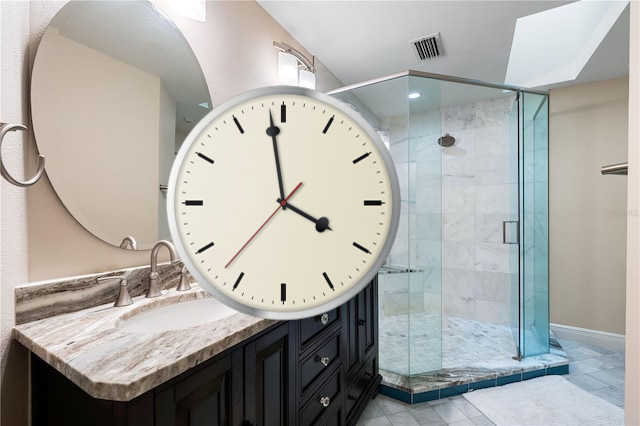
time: 3.58.37
